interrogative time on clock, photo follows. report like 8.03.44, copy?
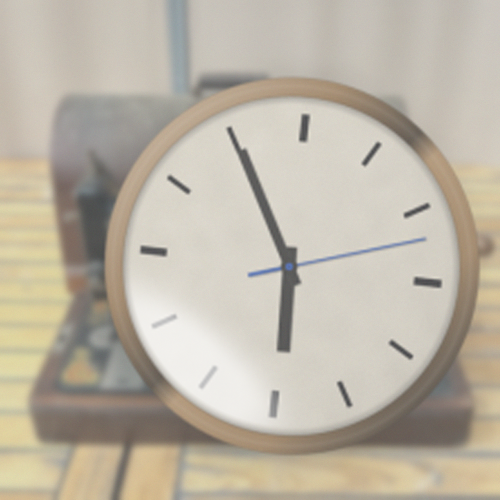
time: 5.55.12
